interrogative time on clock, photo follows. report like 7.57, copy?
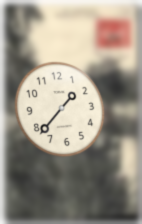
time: 1.38
